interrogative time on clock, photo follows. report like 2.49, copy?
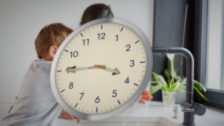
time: 3.45
